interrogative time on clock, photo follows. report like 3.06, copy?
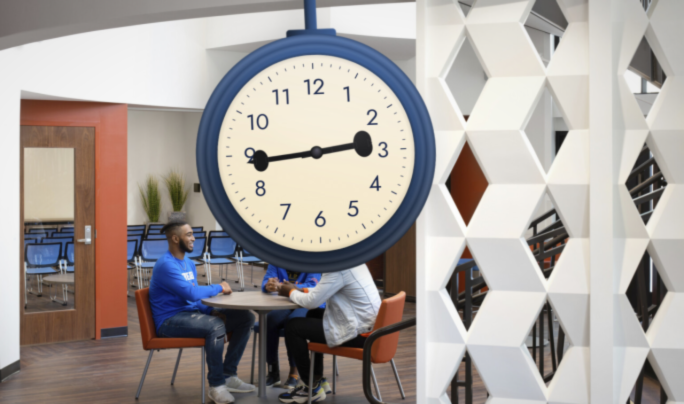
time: 2.44
